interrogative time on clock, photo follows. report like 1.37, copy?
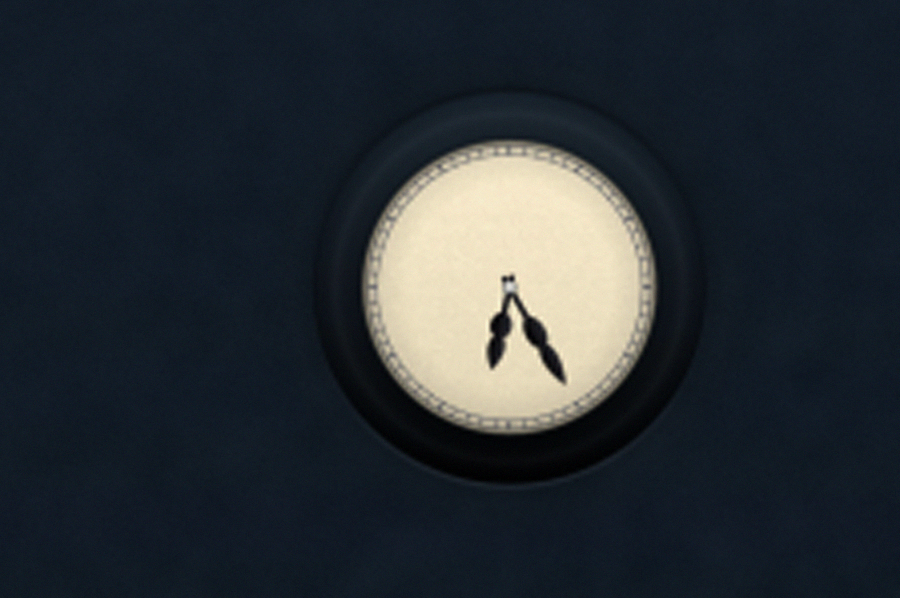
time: 6.25
